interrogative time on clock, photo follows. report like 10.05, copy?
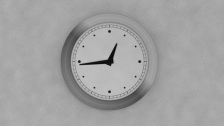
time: 12.44
